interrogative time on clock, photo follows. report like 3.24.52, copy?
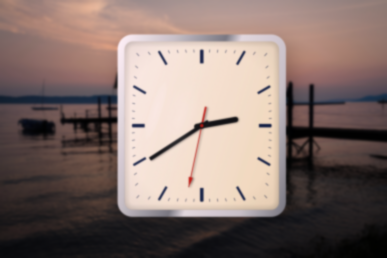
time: 2.39.32
